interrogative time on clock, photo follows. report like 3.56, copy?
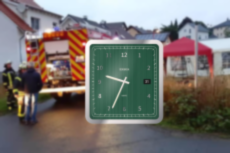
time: 9.34
